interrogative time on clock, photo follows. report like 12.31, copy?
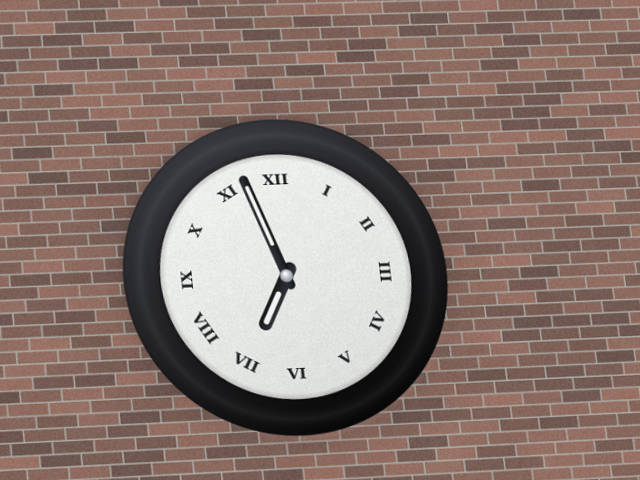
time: 6.57
